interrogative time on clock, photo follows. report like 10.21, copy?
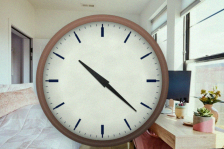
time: 10.22
